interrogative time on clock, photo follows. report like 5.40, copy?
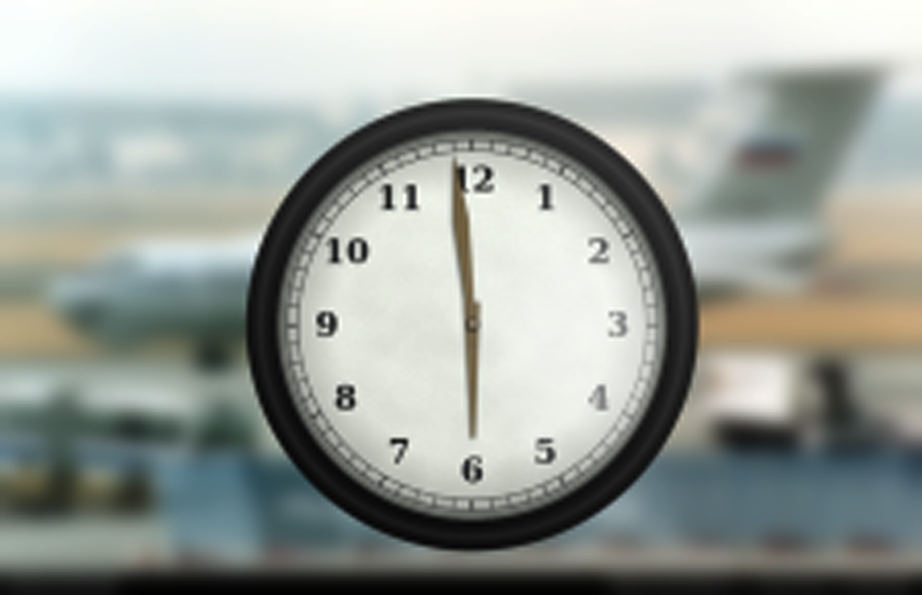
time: 5.59
